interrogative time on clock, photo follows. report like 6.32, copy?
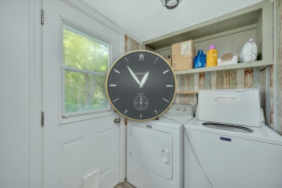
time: 12.54
